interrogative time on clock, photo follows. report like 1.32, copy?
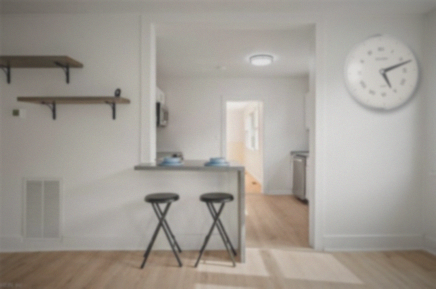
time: 5.12
